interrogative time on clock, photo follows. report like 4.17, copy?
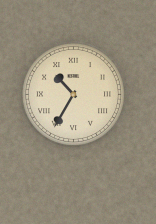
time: 10.35
